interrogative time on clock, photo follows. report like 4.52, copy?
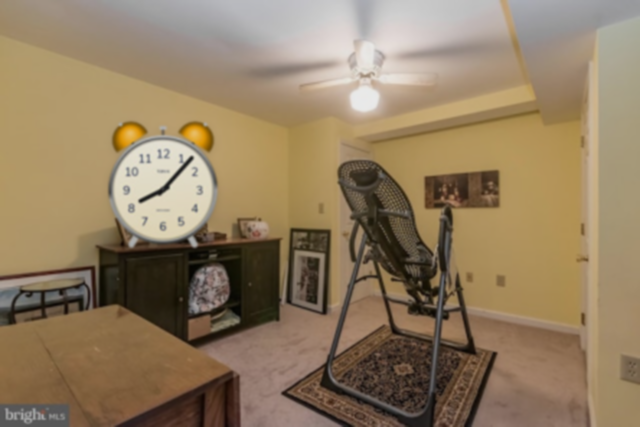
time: 8.07
